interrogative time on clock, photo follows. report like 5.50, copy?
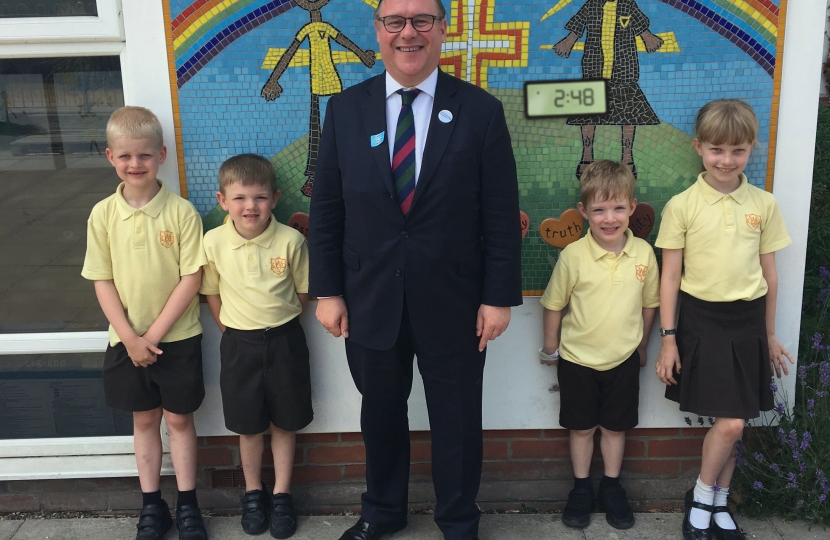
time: 2.48
